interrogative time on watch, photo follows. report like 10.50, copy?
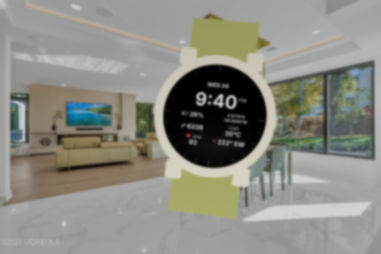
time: 9.40
